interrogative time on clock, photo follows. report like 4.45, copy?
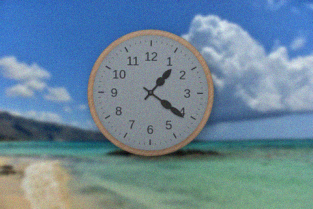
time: 1.21
